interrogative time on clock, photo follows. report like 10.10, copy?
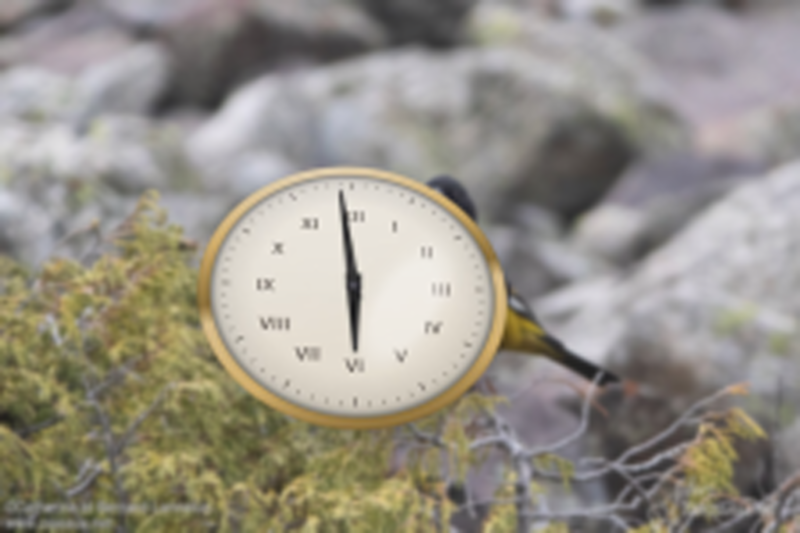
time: 5.59
